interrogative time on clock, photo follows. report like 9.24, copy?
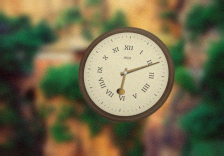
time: 6.11
